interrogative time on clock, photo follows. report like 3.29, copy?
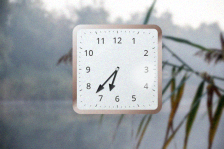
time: 6.37
